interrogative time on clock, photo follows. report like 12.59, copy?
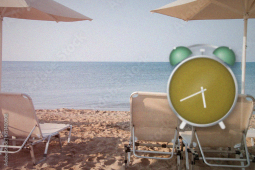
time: 5.41
